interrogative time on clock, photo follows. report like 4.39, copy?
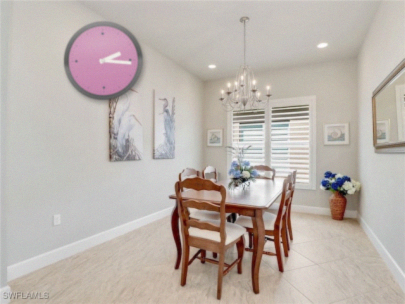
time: 2.16
